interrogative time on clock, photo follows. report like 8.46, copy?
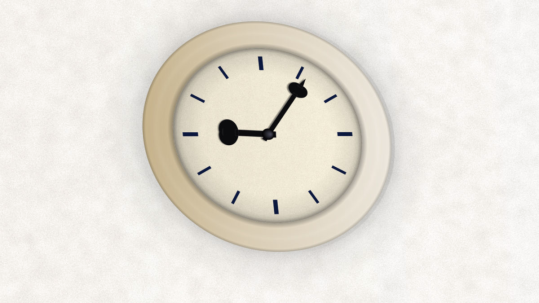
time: 9.06
